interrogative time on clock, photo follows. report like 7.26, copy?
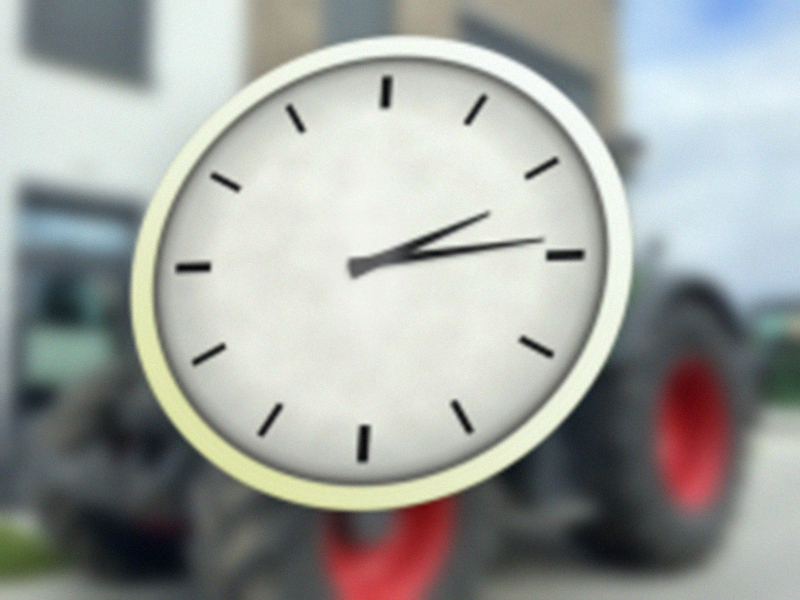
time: 2.14
